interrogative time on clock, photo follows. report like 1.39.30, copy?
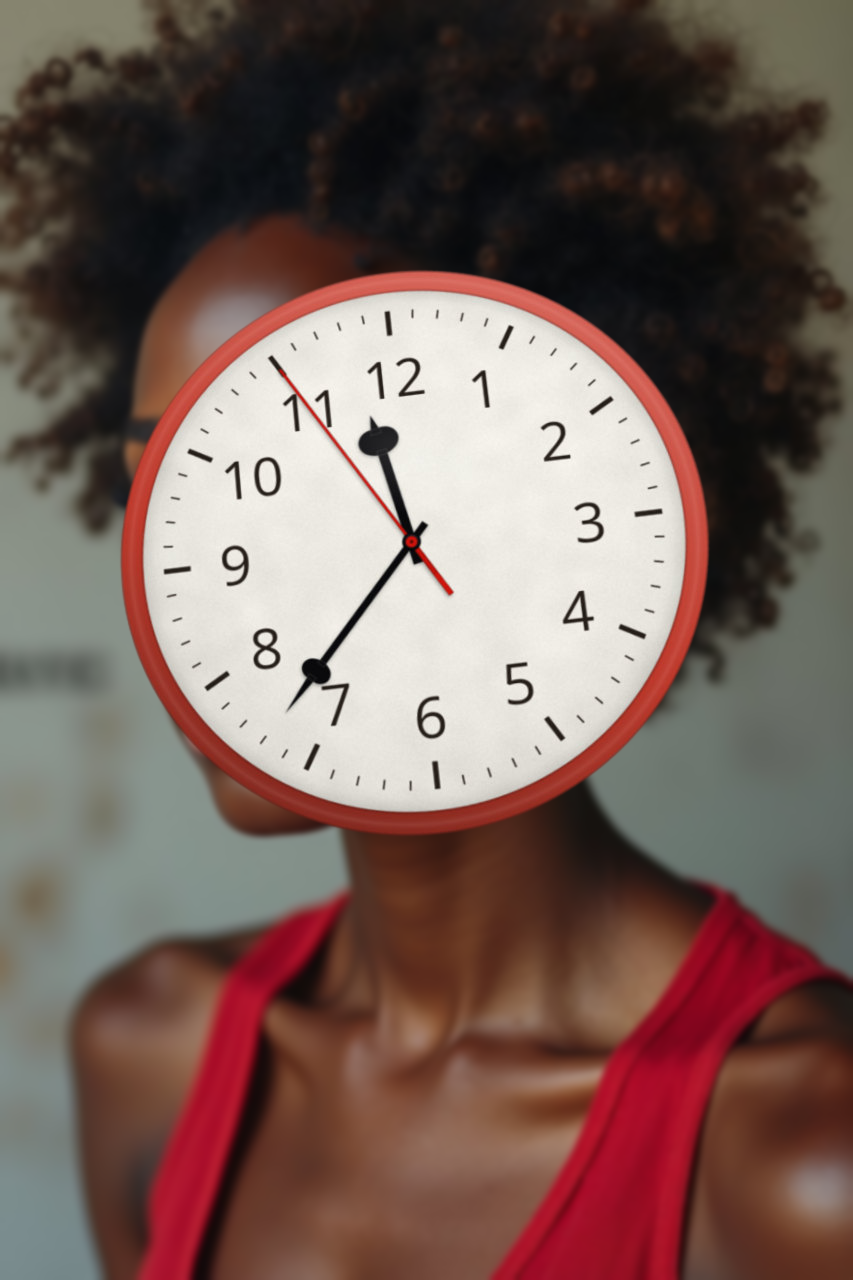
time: 11.36.55
